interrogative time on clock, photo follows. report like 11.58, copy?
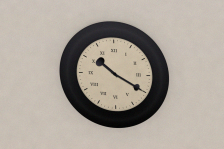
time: 10.20
